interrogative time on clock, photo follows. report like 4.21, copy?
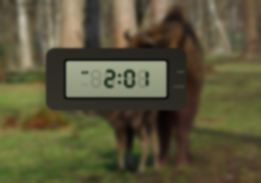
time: 2.01
